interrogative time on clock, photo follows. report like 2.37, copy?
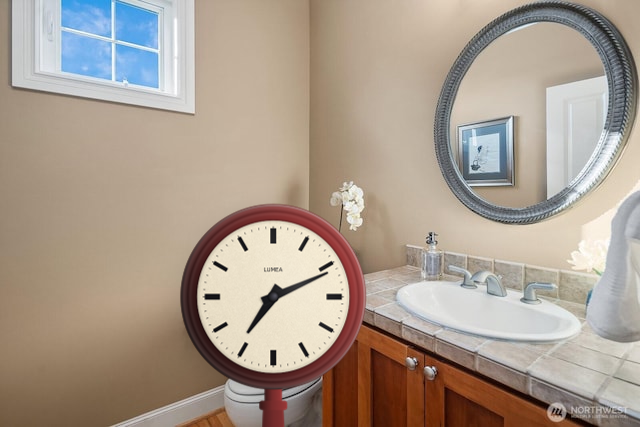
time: 7.11
